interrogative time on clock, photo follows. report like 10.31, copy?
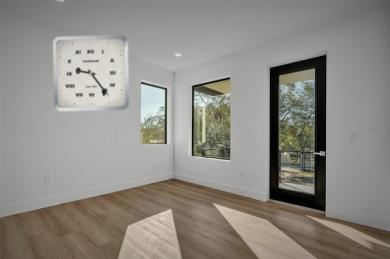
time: 9.24
